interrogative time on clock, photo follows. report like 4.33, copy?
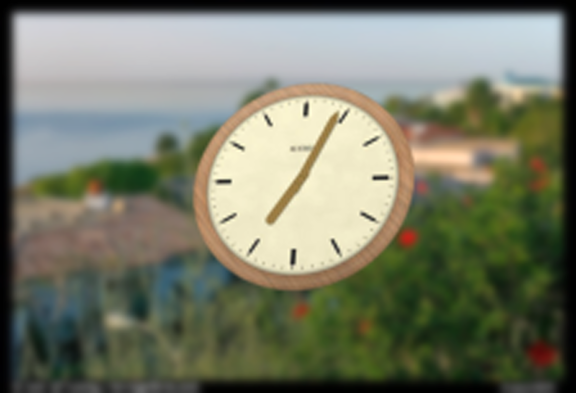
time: 7.04
